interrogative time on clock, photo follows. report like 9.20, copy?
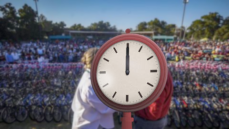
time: 12.00
